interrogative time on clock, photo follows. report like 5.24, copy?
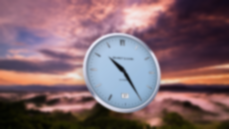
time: 10.25
